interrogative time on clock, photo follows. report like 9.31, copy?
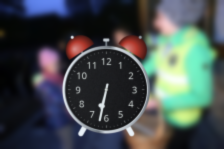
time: 6.32
